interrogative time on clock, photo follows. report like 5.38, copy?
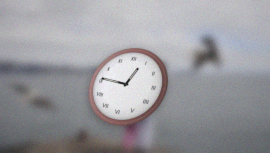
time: 12.46
